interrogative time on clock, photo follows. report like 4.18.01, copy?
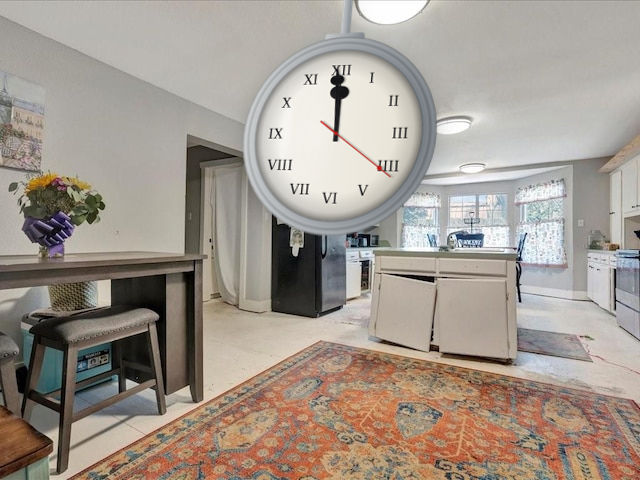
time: 11.59.21
